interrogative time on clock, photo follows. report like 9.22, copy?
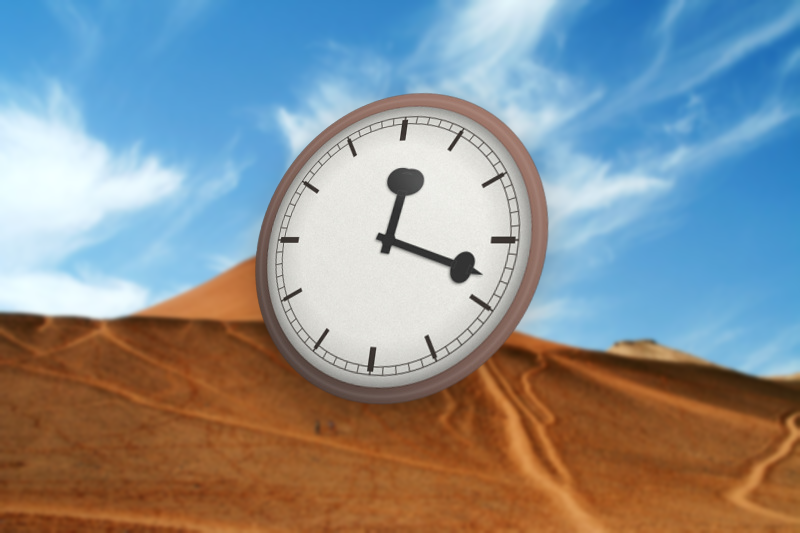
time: 12.18
